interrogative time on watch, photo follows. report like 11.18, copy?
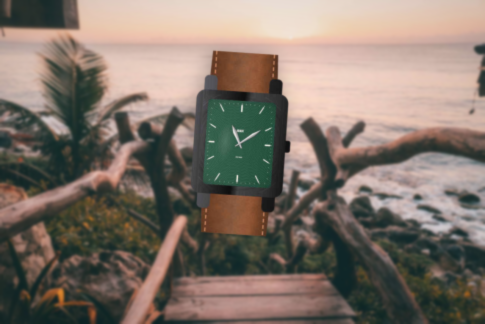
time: 11.09
